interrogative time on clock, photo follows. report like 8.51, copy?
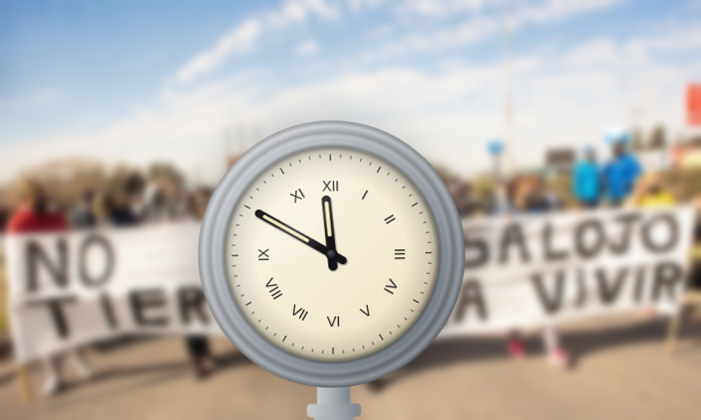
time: 11.50
